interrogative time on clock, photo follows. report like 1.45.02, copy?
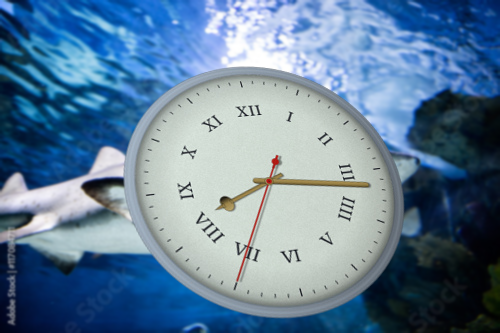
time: 8.16.35
